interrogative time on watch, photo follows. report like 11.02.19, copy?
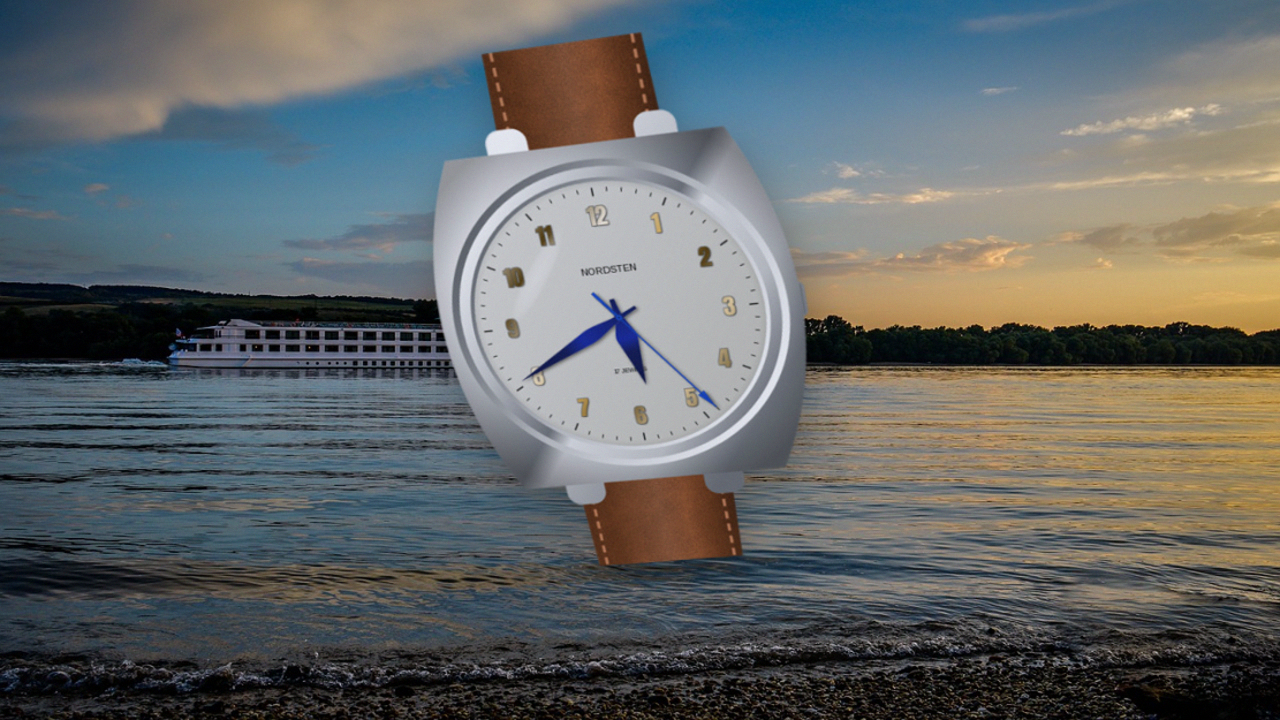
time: 5.40.24
